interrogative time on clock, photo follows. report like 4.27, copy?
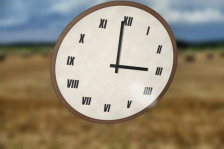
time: 2.59
